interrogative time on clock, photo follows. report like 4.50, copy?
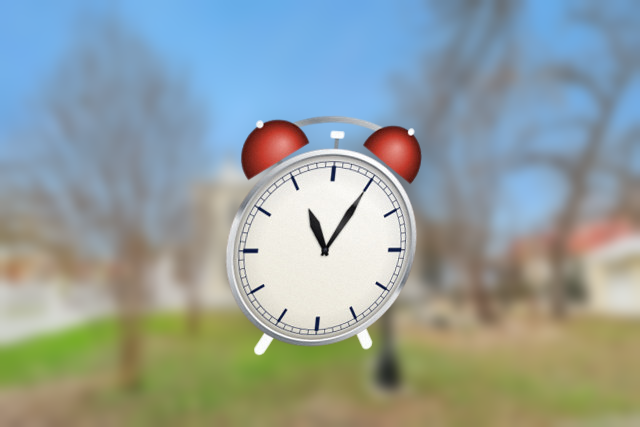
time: 11.05
